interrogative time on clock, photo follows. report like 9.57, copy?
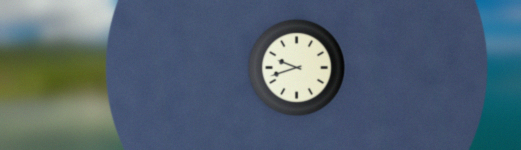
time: 9.42
